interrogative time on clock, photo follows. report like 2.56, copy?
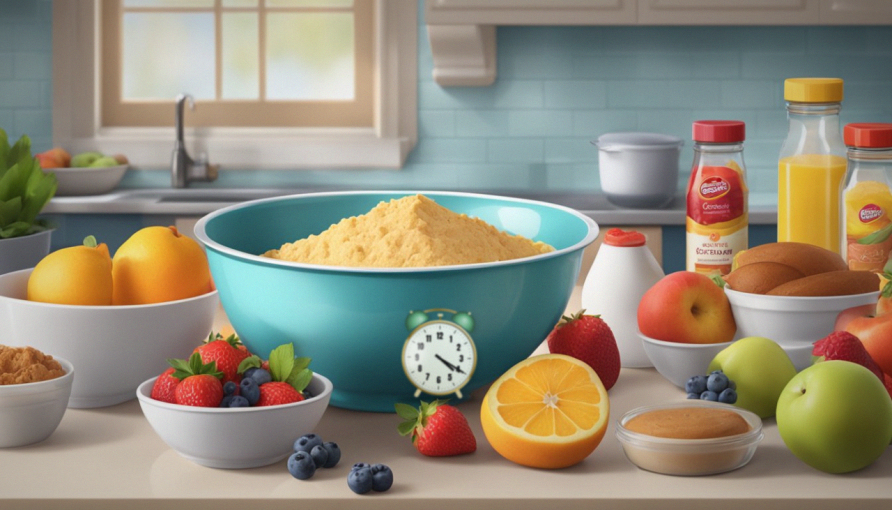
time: 4.20
